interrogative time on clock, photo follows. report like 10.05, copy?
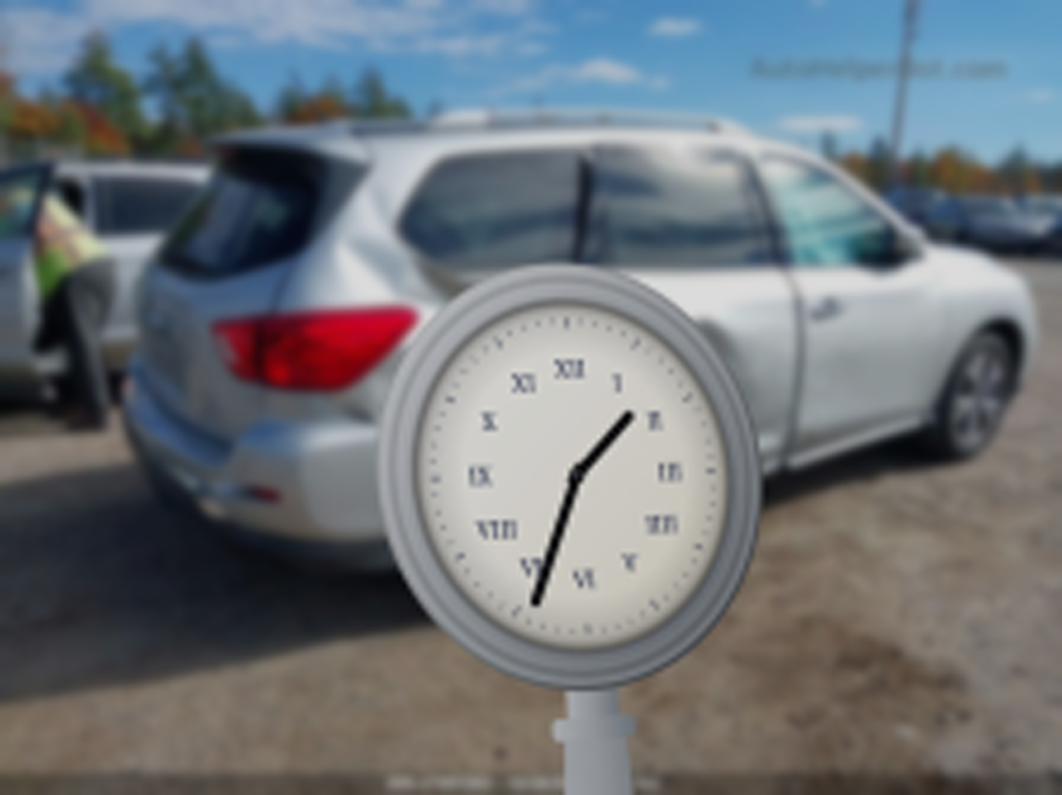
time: 1.34
